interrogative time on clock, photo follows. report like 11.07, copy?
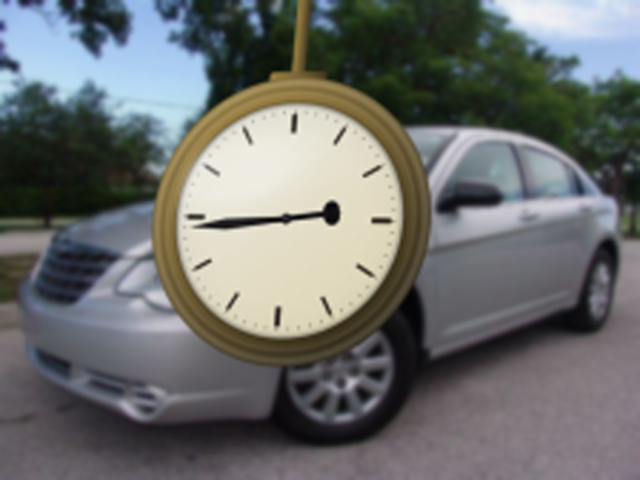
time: 2.44
